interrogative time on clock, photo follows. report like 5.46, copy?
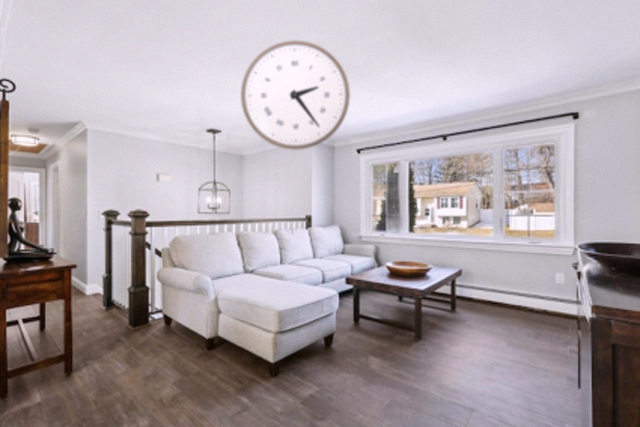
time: 2.24
